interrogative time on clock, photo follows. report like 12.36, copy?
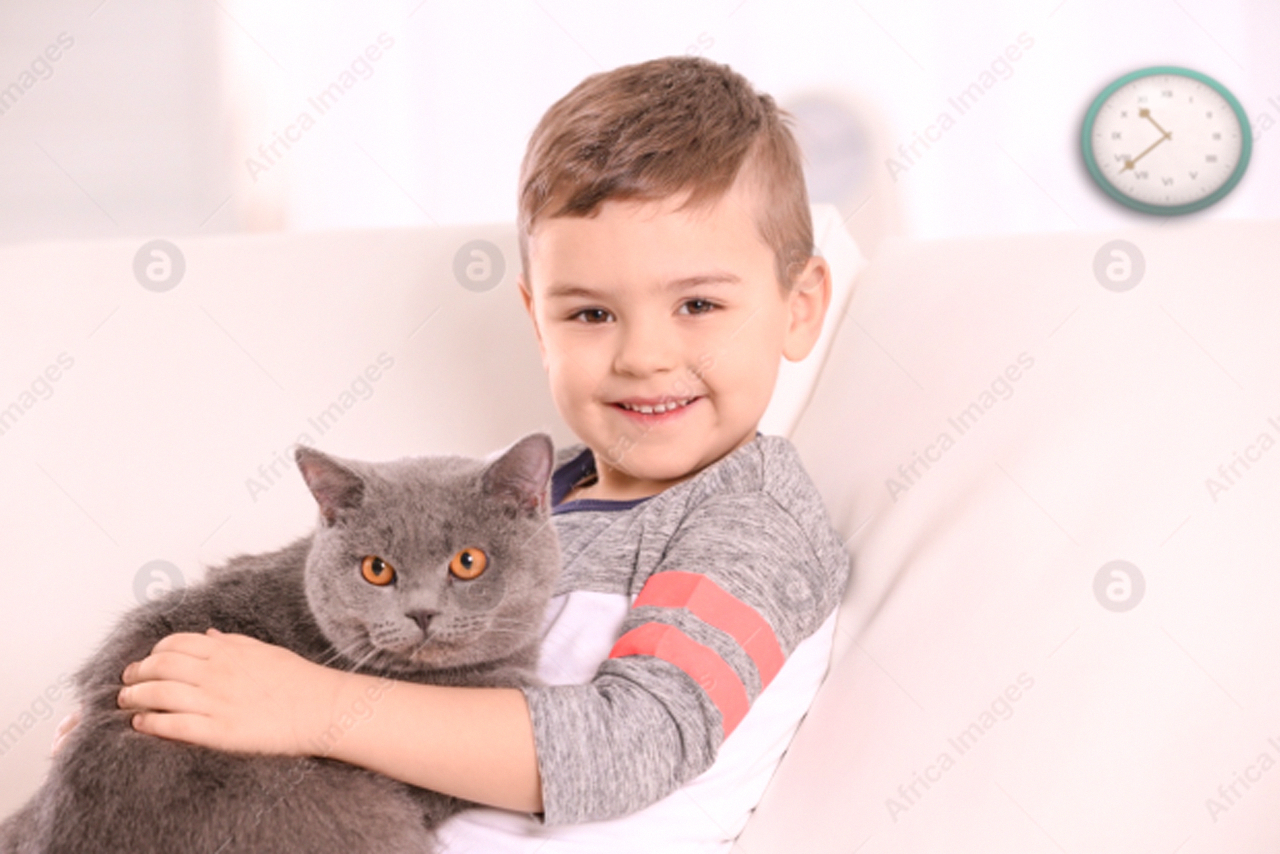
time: 10.38
